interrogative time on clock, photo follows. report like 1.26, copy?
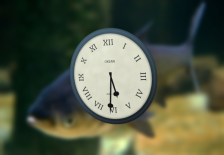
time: 5.31
